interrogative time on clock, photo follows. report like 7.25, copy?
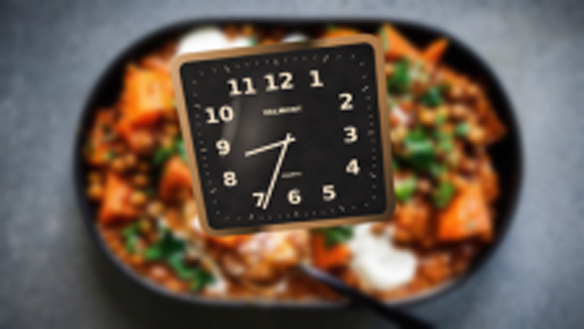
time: 8.34
